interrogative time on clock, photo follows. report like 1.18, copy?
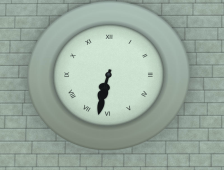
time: 6.32
